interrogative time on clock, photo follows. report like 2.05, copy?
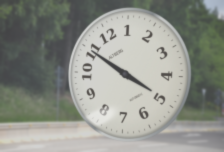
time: 4.55
